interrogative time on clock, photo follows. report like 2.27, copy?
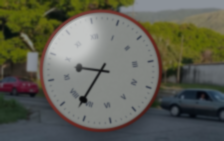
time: 9.37
